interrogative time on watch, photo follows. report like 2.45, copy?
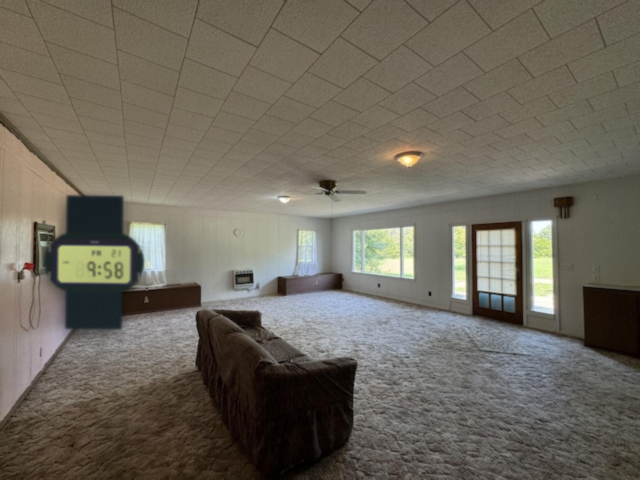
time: 9.58
